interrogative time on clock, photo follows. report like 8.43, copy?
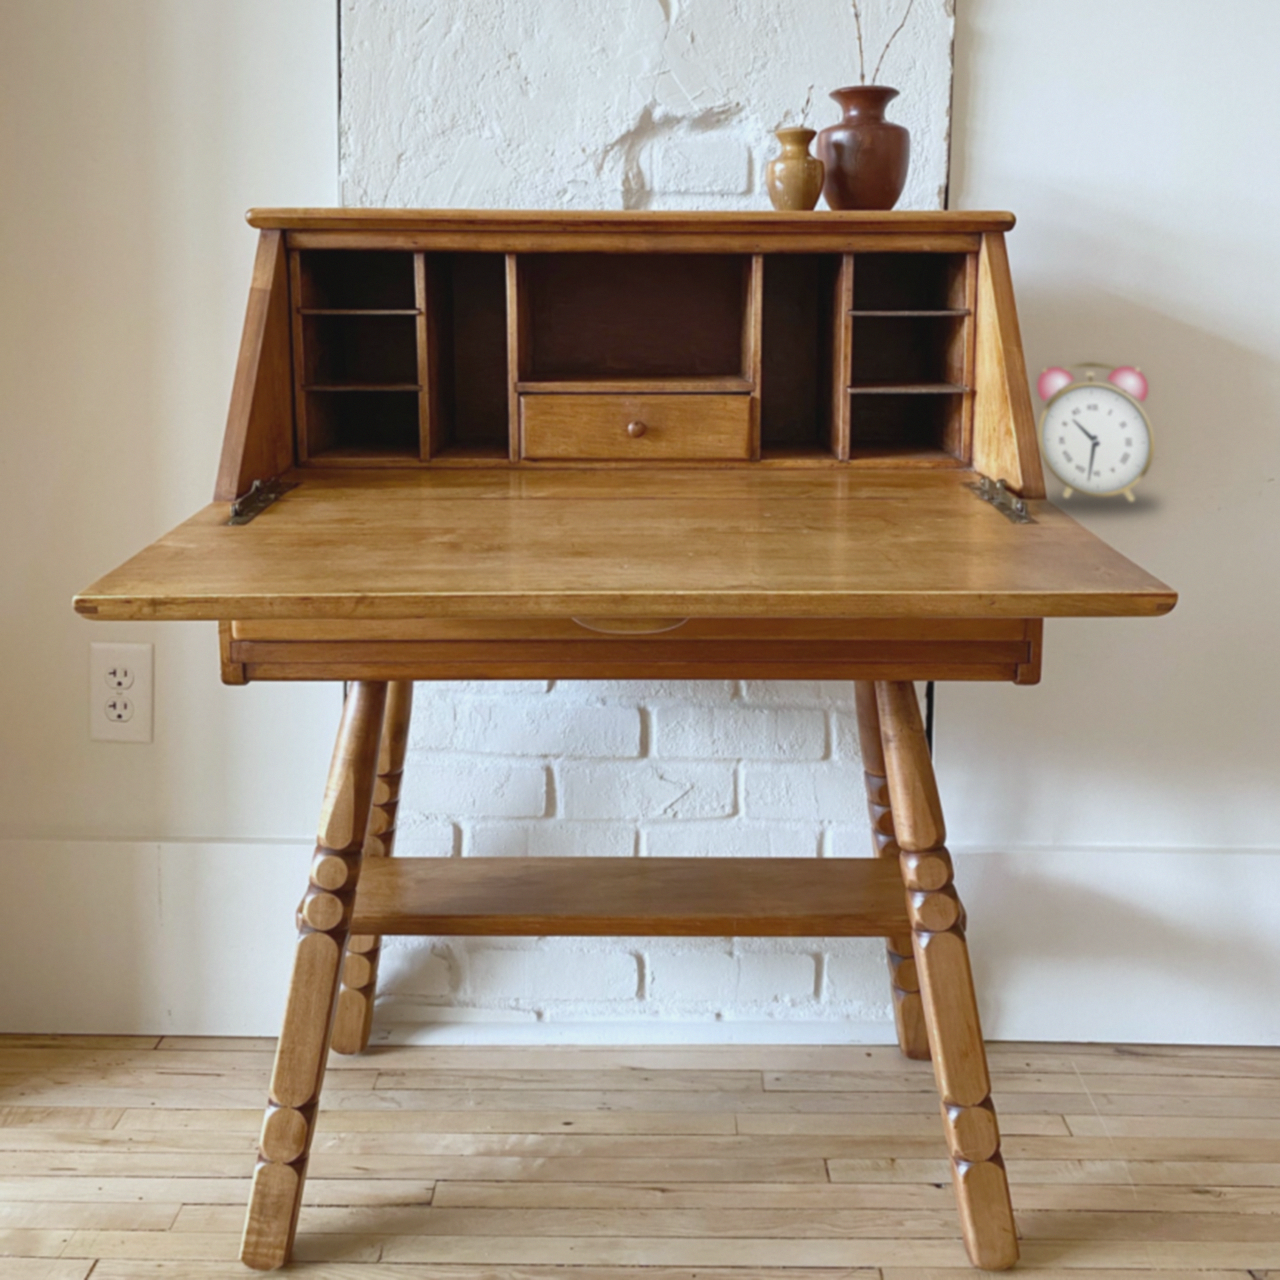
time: 10.32
